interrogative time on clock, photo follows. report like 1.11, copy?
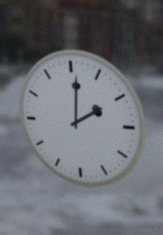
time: 2.01
